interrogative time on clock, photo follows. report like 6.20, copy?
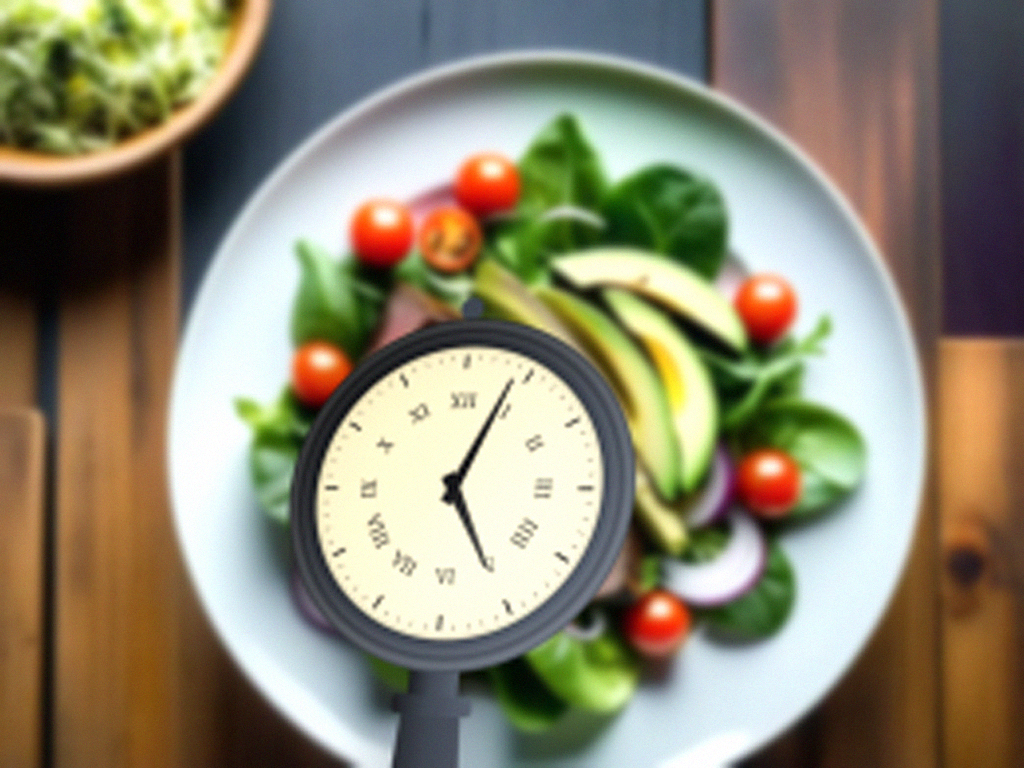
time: 5.04
